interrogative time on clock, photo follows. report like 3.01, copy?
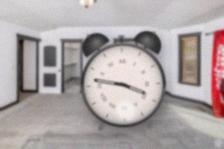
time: 3.47
